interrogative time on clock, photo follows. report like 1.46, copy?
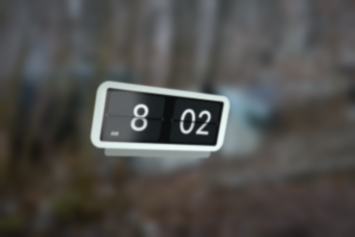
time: 8.02
